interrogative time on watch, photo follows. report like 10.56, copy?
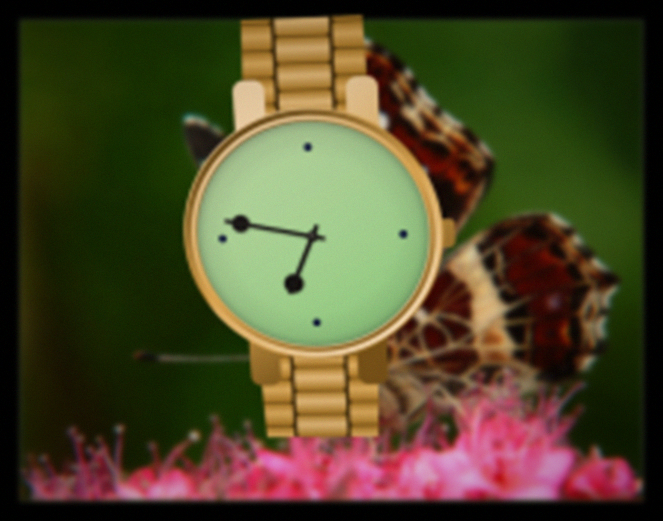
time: 6.47
